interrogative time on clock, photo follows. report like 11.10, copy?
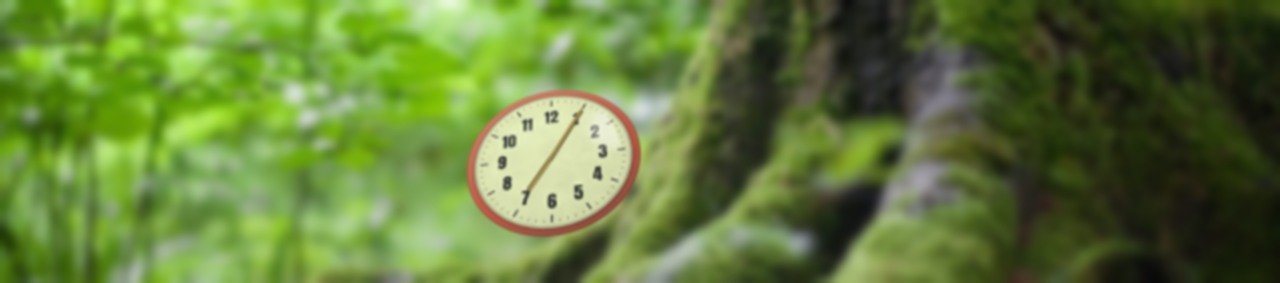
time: 7.05
